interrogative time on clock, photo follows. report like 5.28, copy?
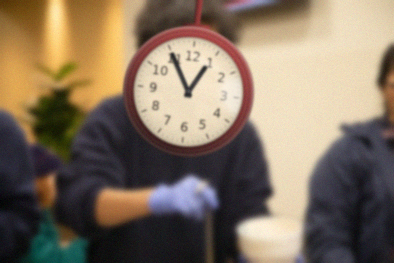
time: 12.55
